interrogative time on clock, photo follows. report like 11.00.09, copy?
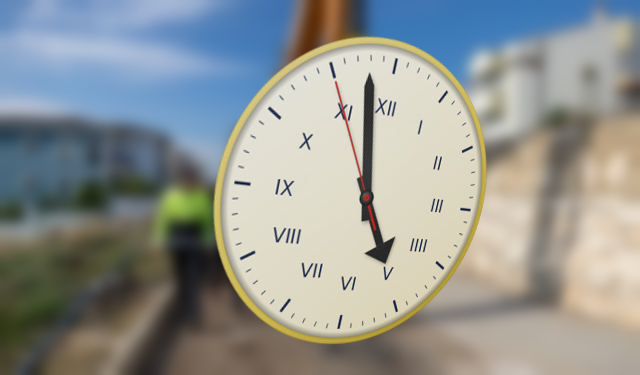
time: 4.57.55
